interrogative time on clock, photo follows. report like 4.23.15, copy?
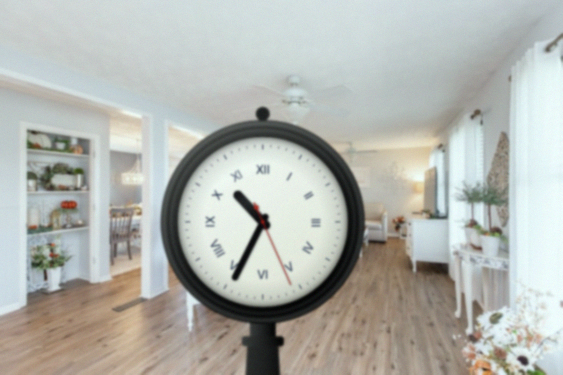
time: 10.34.26
